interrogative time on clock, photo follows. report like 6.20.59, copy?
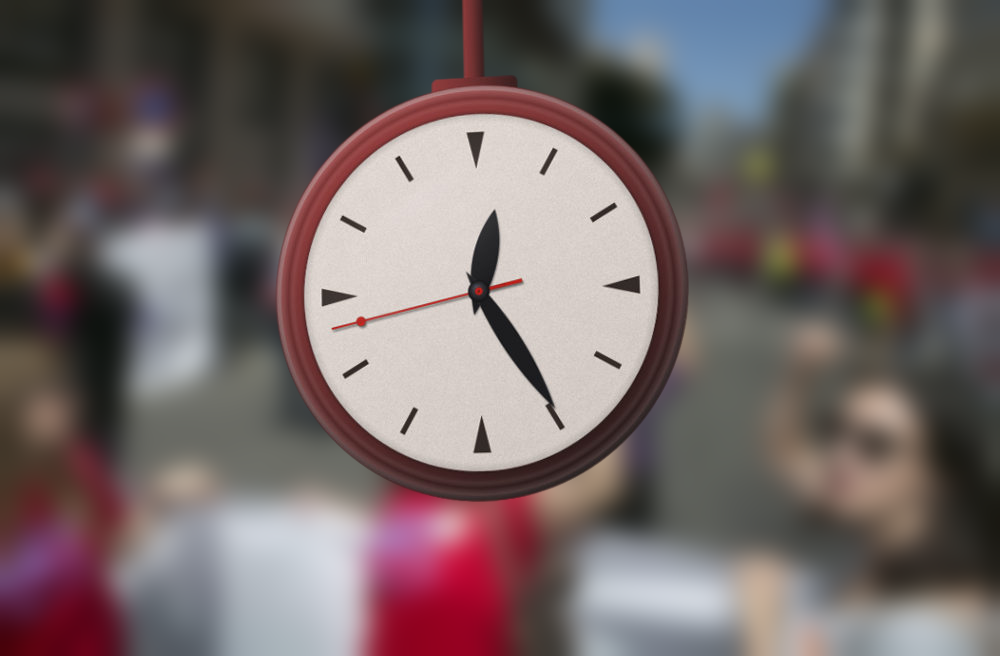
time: 12.24.43
